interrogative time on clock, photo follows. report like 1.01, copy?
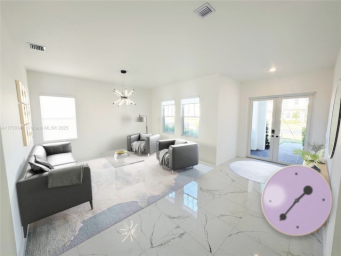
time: 1.37
